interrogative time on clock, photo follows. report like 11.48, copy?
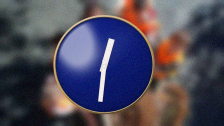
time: 12.31
